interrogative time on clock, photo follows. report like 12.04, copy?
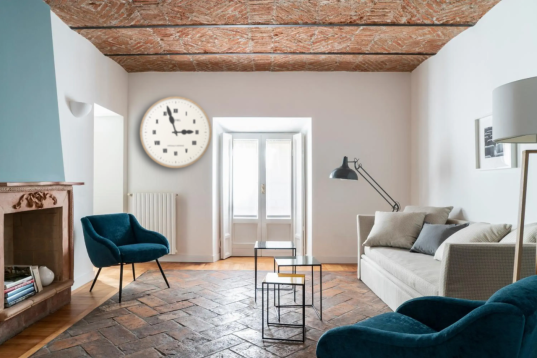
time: 2.57
